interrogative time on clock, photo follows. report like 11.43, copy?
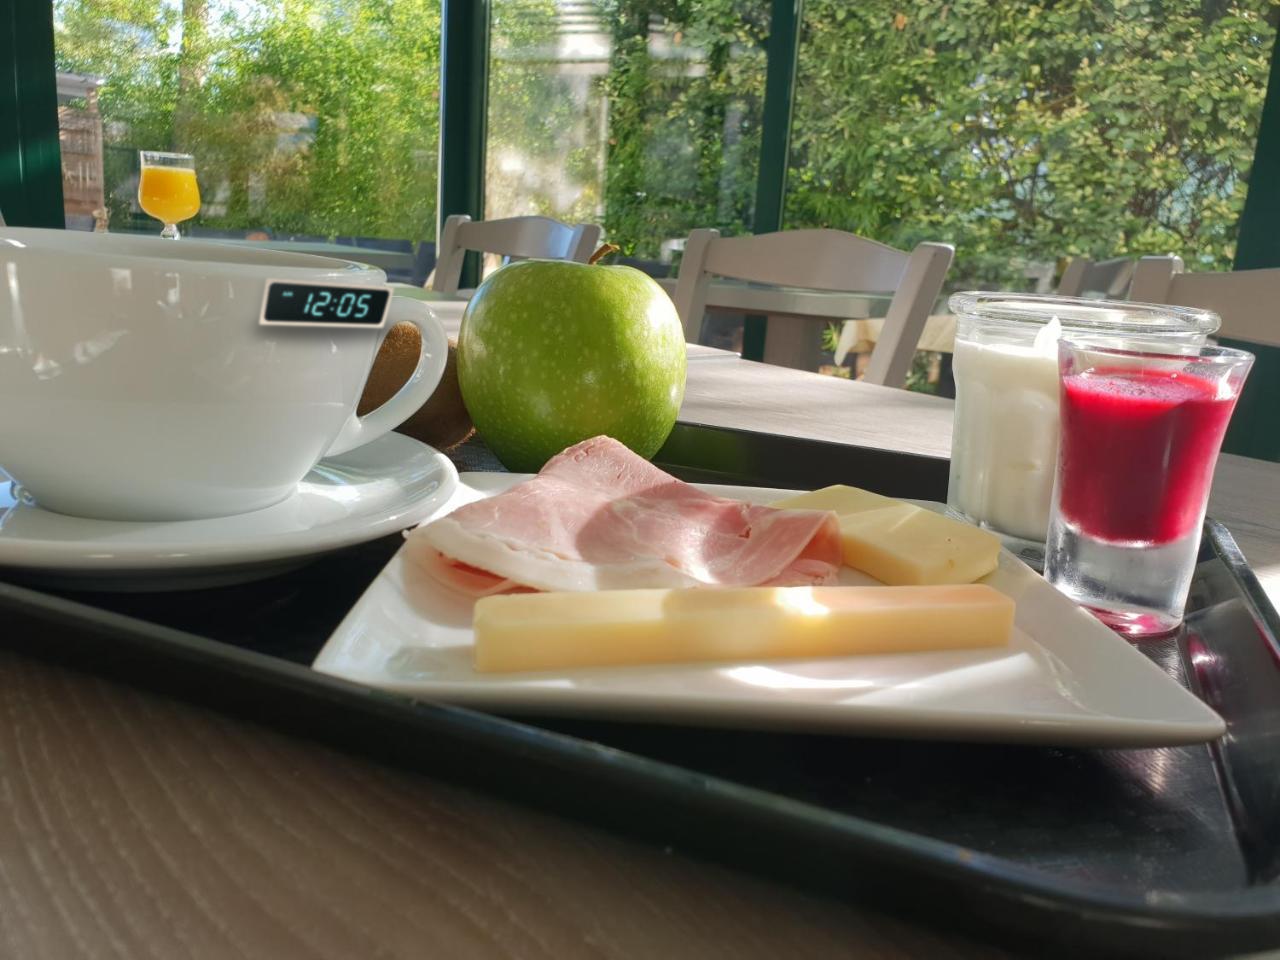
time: 12.05
